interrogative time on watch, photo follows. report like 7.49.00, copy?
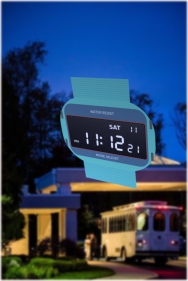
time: 11.12.21
